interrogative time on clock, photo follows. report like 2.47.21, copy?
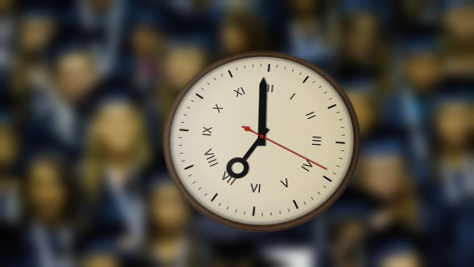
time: 6.59.19
